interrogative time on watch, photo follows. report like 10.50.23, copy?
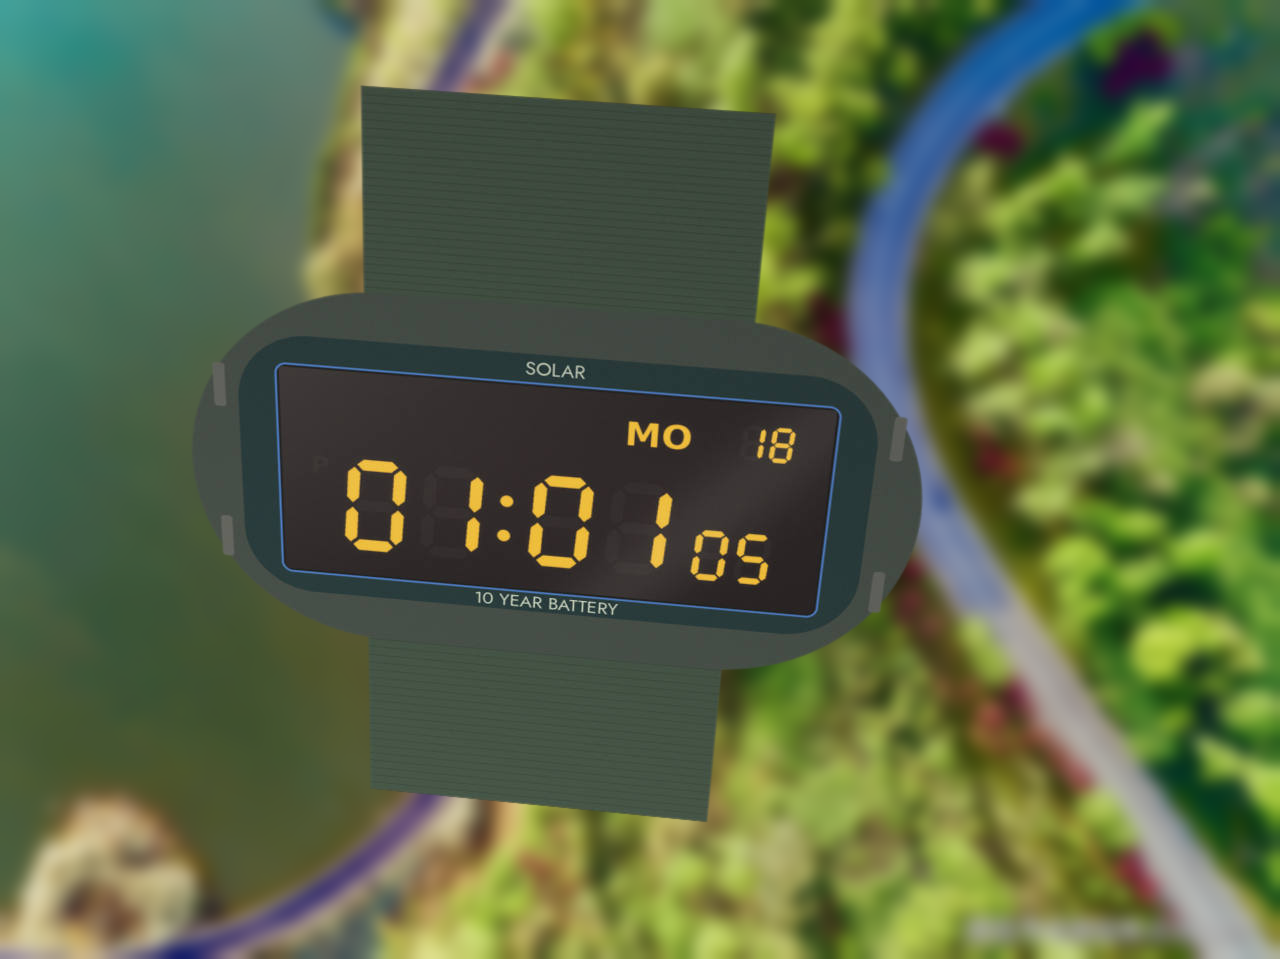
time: 1.01.05
